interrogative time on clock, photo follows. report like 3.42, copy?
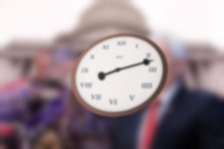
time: 8.12
